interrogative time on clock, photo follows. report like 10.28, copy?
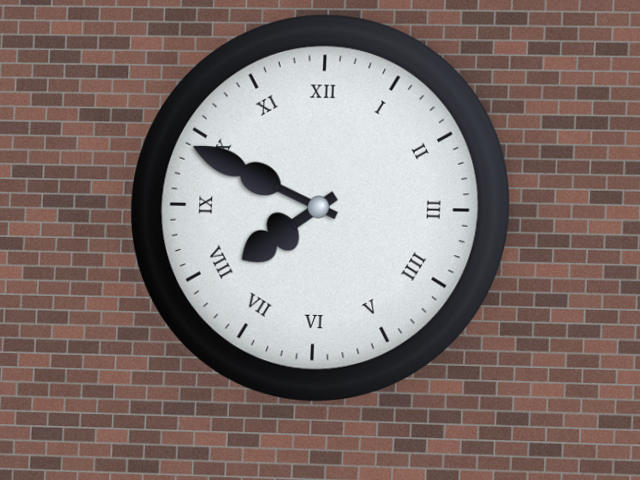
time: 7.49
